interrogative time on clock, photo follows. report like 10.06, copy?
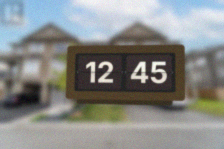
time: 12.45
